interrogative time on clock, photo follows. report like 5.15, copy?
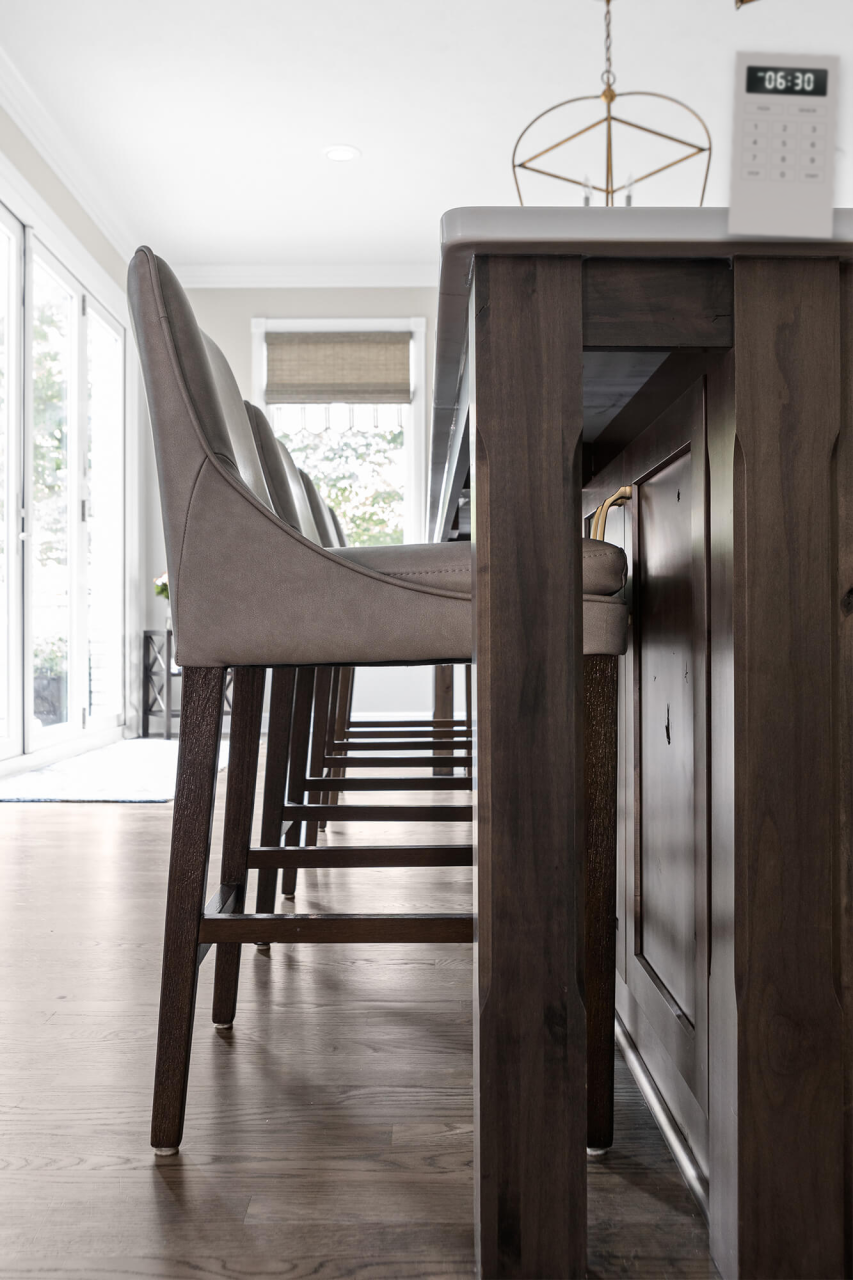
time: 6.30
